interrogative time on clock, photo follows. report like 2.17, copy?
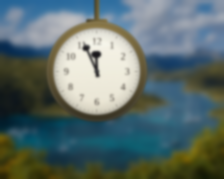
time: 11.56
